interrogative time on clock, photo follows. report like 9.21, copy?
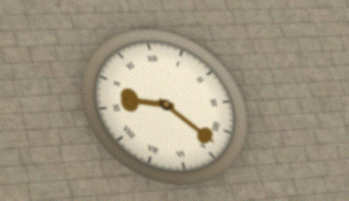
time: 9.23
